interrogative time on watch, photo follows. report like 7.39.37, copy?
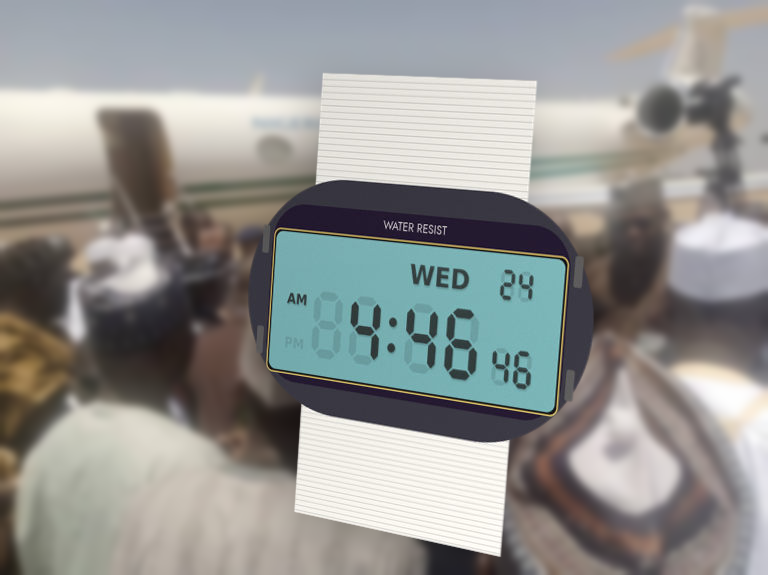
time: 4.46.46
